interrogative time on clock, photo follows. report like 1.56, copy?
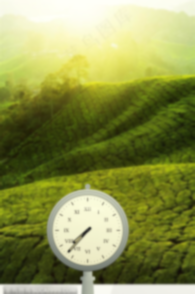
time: 7.37
